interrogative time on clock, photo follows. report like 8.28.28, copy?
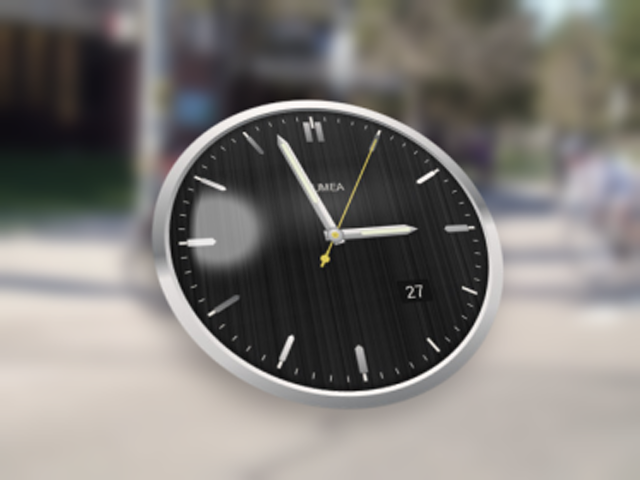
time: 2.57.05
